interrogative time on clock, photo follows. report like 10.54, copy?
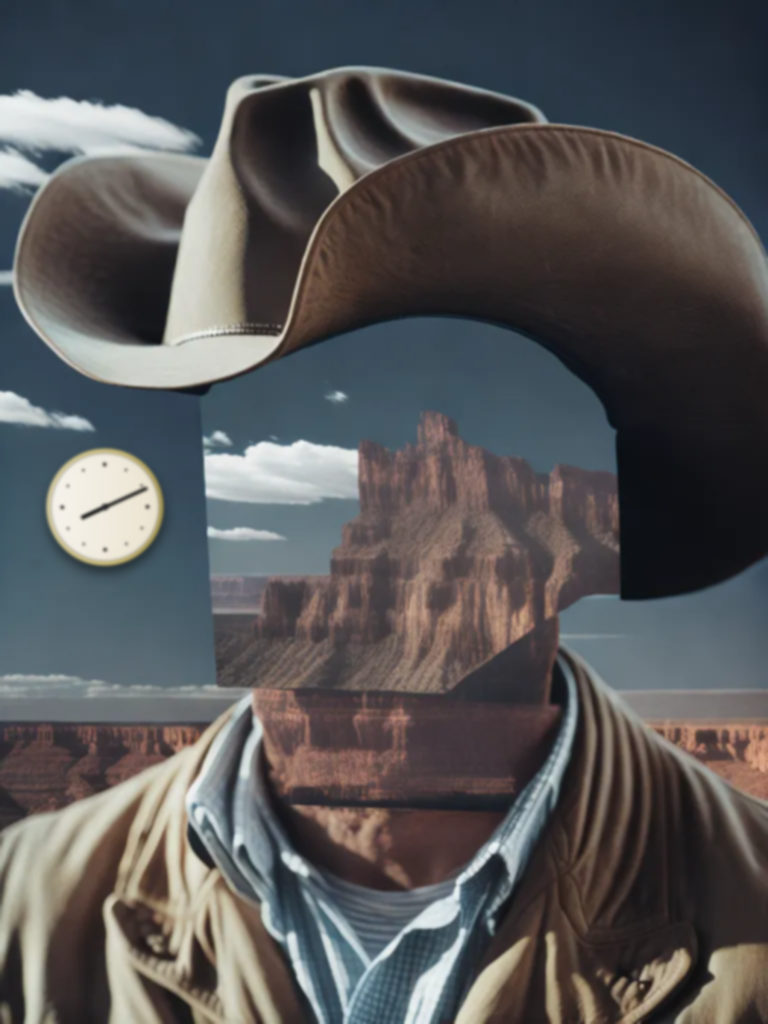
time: 8.11
